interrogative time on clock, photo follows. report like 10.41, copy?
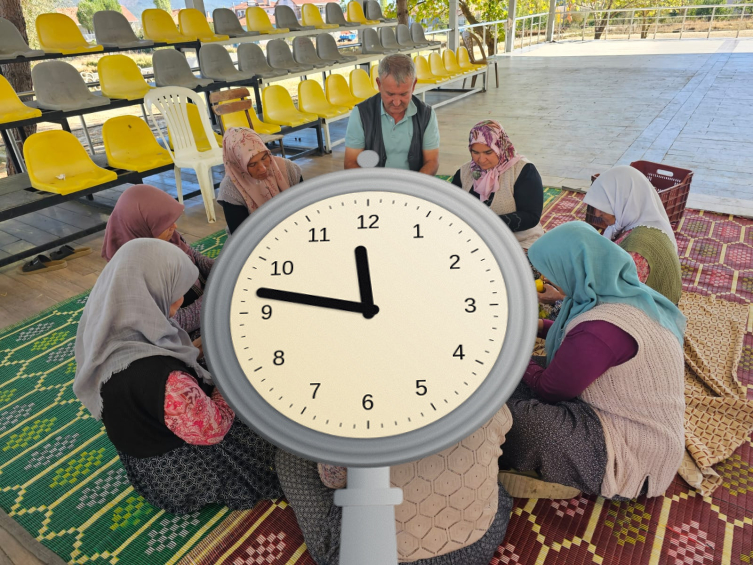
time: 11.47
